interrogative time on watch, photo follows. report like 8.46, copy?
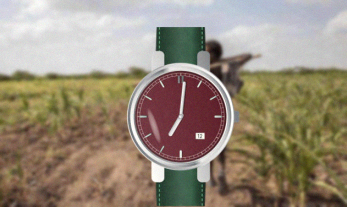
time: 7.01
